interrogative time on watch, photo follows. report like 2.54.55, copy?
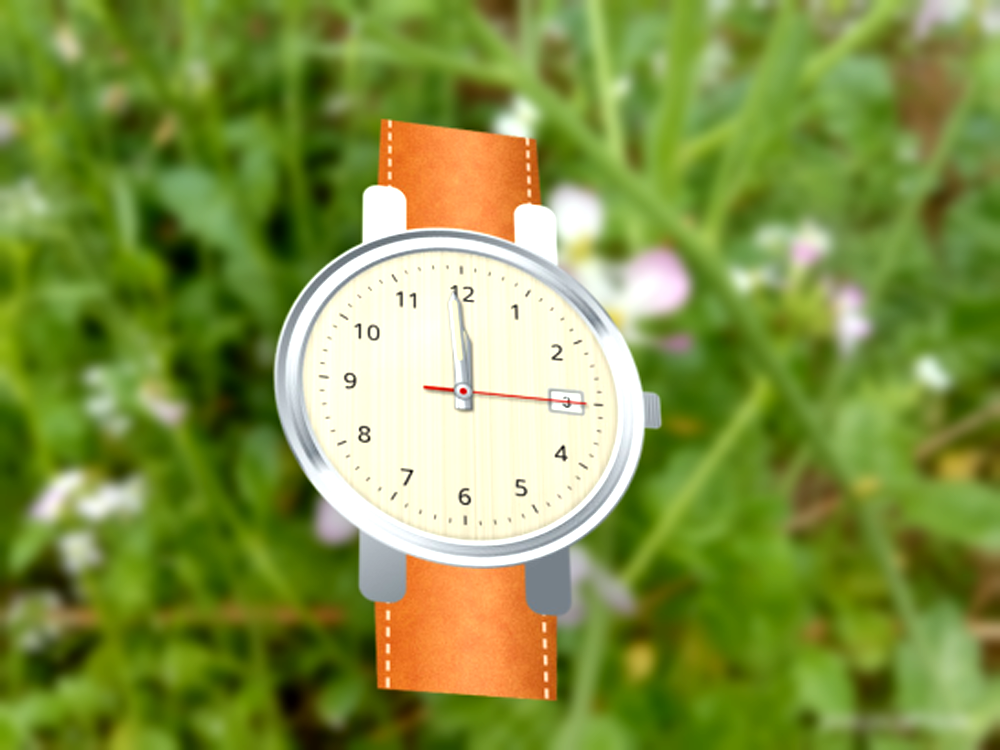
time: 11.59.15
